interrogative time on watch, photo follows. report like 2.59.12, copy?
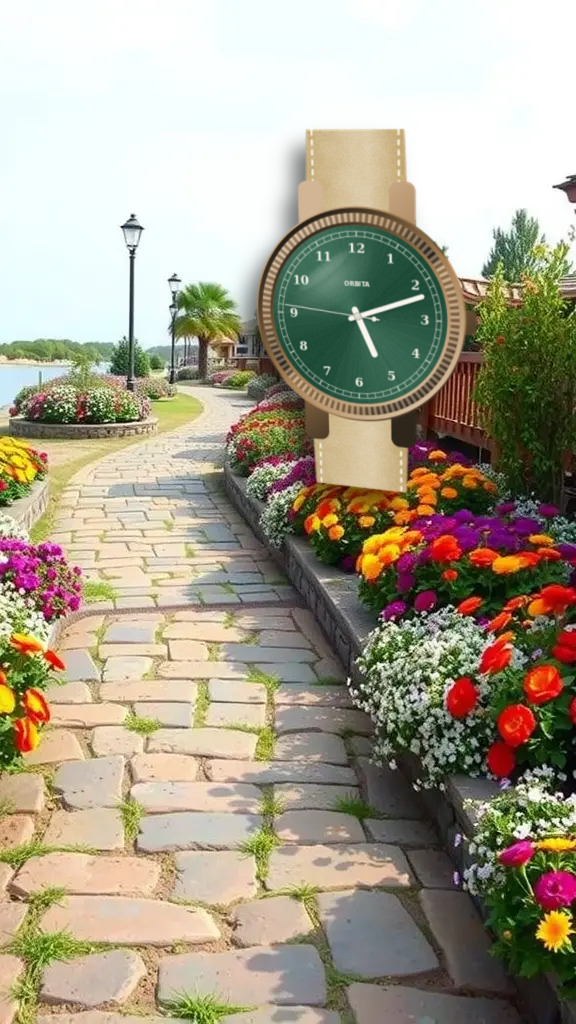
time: 5.11.46
